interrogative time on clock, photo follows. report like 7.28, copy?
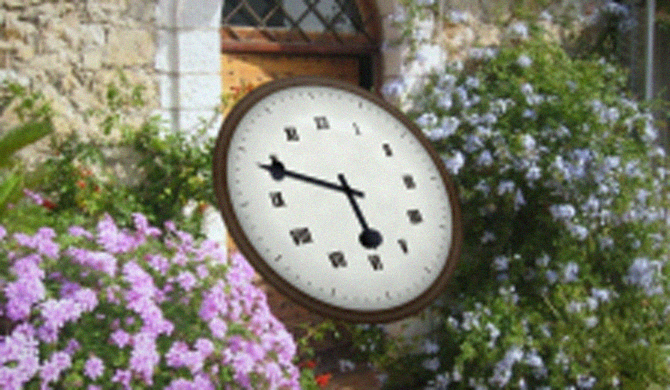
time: 5.49
